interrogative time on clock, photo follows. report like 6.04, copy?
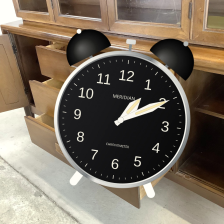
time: 1.10
